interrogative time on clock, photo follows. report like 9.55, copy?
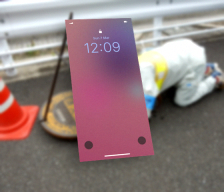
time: 12.09
